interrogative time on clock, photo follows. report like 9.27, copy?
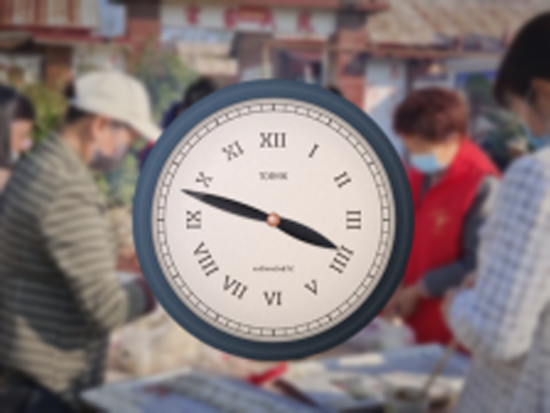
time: 3.48
